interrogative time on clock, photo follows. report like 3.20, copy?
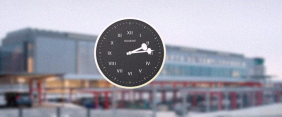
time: 2.14
